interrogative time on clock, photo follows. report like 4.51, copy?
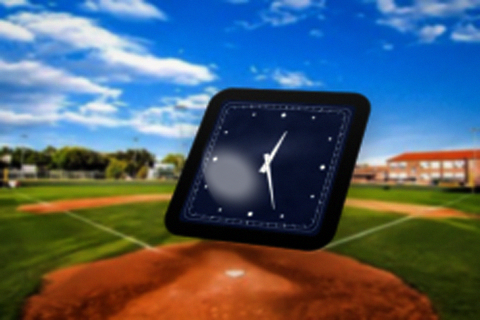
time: 12.26
